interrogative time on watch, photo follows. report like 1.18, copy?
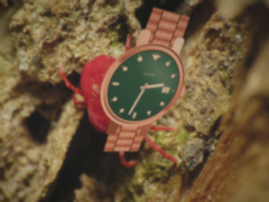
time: 2.32
